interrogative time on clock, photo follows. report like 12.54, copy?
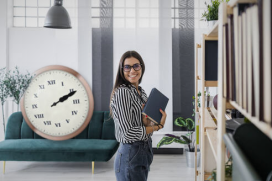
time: 2.11
